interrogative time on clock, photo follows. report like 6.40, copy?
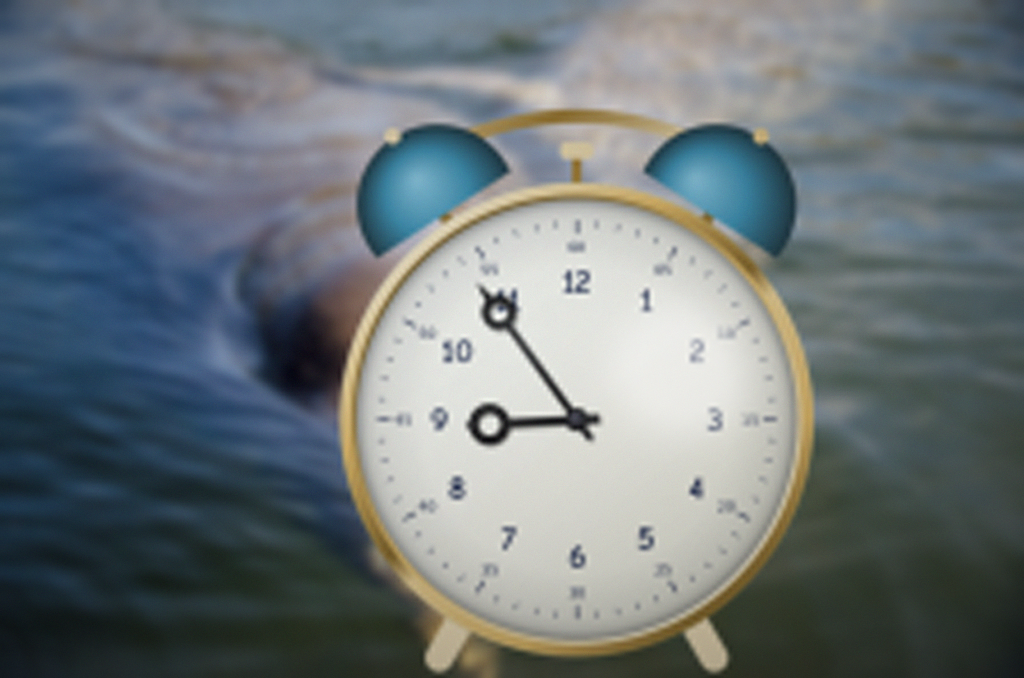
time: 8.54
